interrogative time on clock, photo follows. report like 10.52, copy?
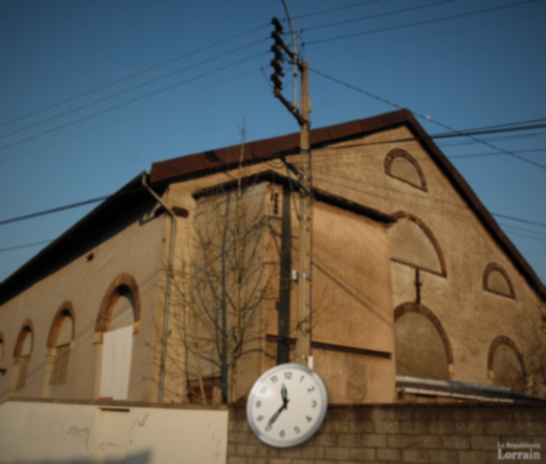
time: 11.36
